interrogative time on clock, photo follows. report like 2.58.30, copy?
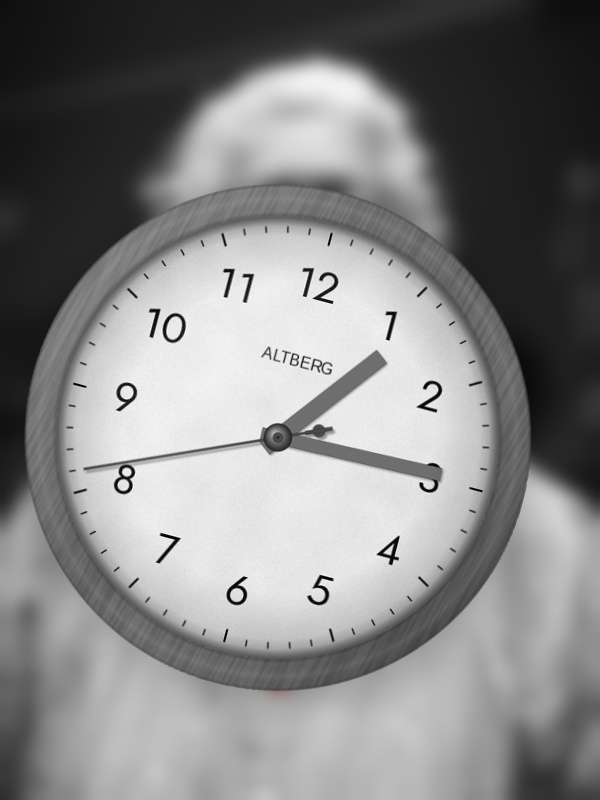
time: 1.14.41
